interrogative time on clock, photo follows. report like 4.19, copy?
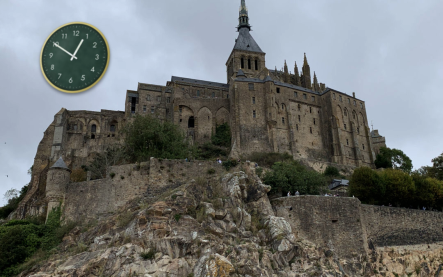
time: 12.50
